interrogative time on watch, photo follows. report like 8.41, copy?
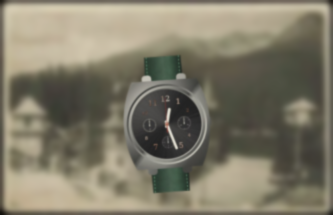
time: 12.27
